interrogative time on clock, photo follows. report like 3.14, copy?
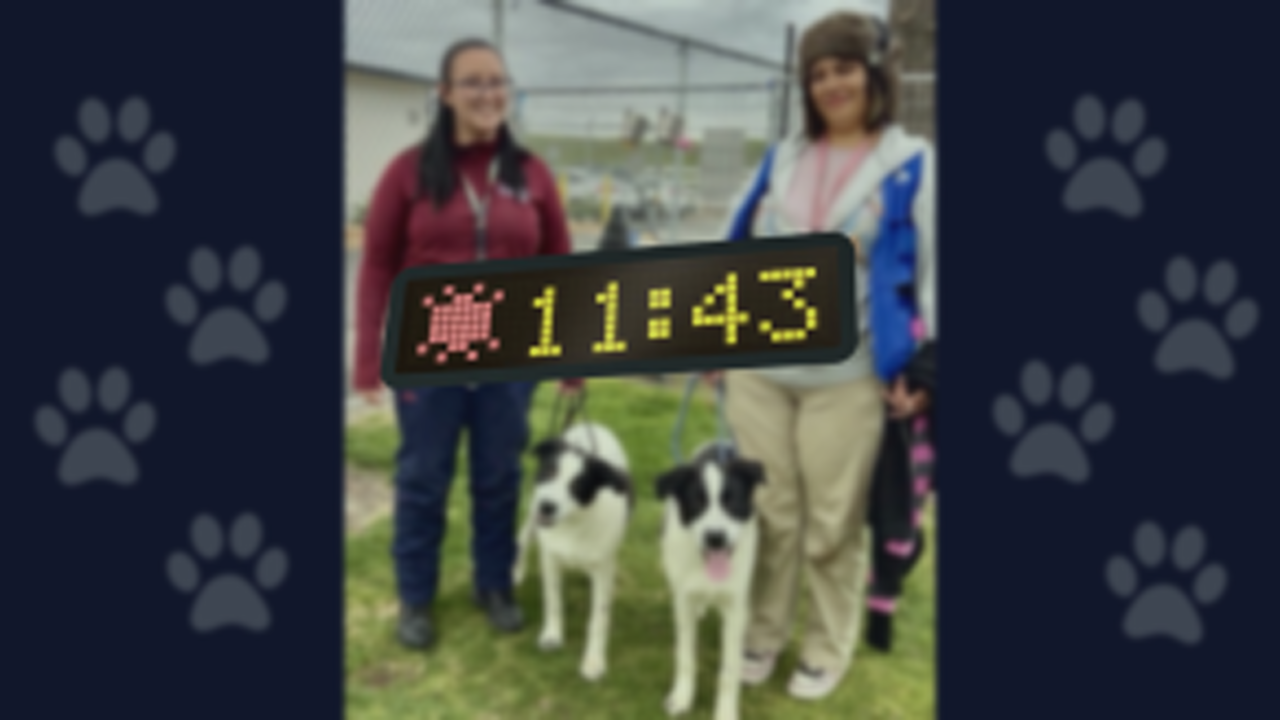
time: 11.43
